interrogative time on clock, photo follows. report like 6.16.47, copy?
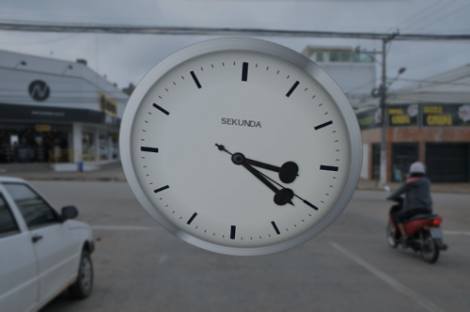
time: 3.21.20
